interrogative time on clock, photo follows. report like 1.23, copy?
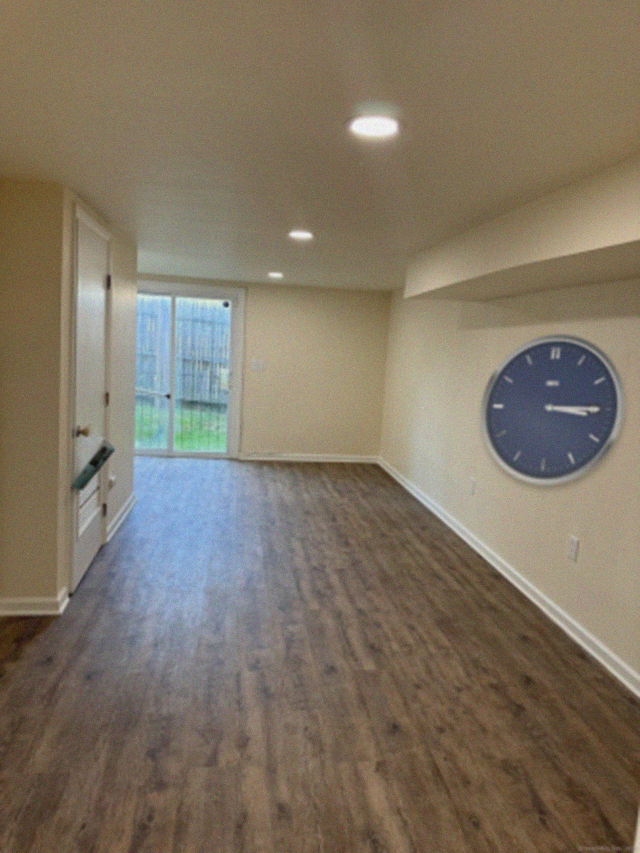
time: 3.15
